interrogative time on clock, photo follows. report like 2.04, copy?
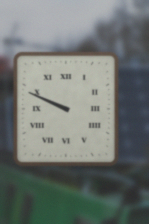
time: 9.49
